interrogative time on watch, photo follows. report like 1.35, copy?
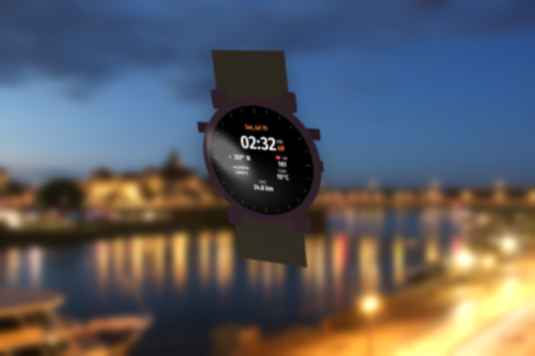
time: 2.32
